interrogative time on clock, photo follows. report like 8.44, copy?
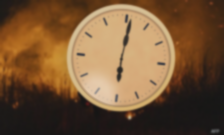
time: 6.01
